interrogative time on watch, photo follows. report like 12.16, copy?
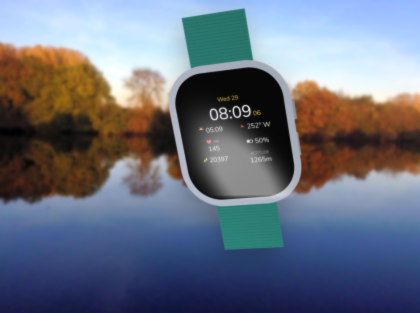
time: 8.09
